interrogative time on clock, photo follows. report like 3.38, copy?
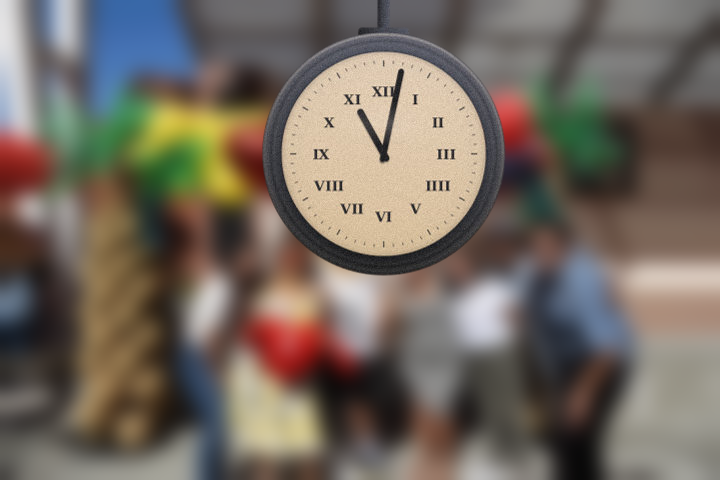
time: 11.02
